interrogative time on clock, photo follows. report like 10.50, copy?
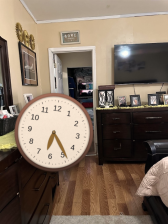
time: 6.24
